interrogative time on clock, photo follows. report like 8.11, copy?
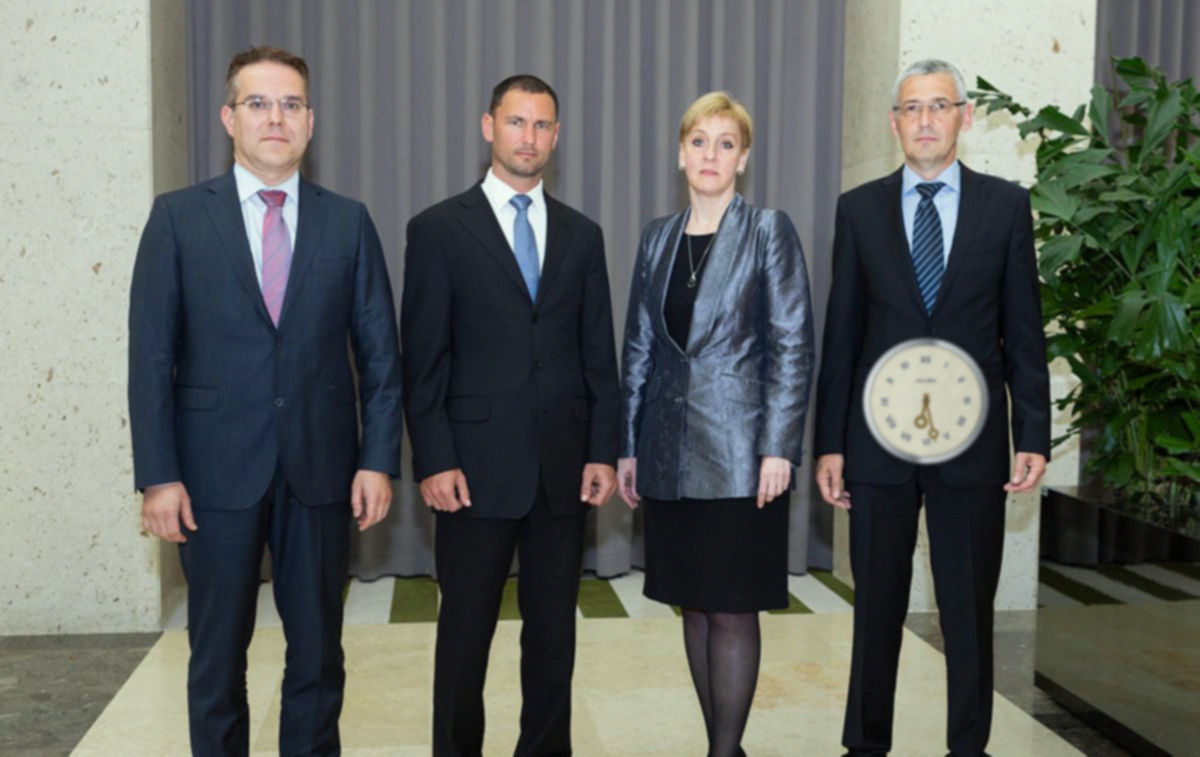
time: 6.28
